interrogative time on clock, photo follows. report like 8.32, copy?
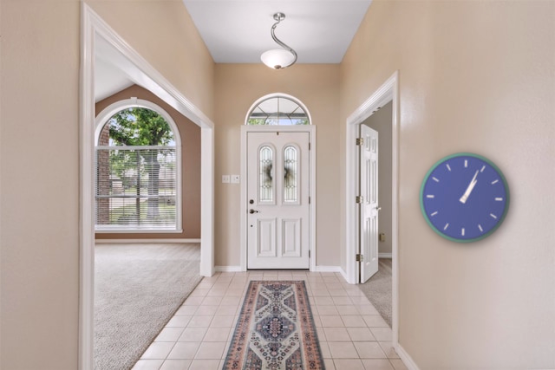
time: 1.04
